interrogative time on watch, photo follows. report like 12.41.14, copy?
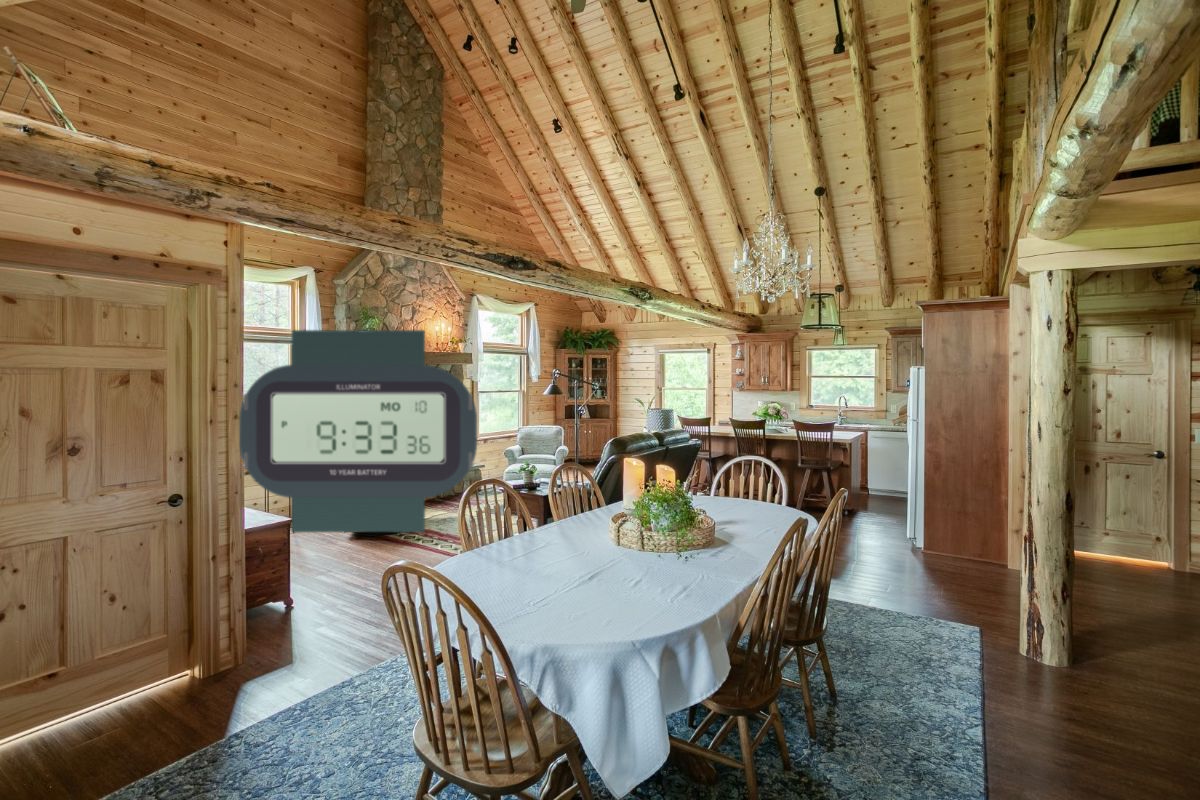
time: 9.33.36
